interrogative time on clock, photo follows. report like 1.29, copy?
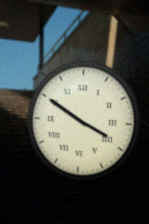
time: 3.50
